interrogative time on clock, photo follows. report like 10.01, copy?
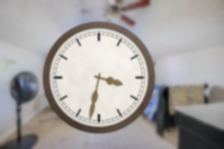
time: 3.32
